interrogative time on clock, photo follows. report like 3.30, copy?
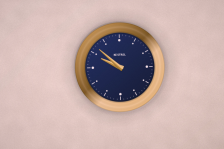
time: 9.52
